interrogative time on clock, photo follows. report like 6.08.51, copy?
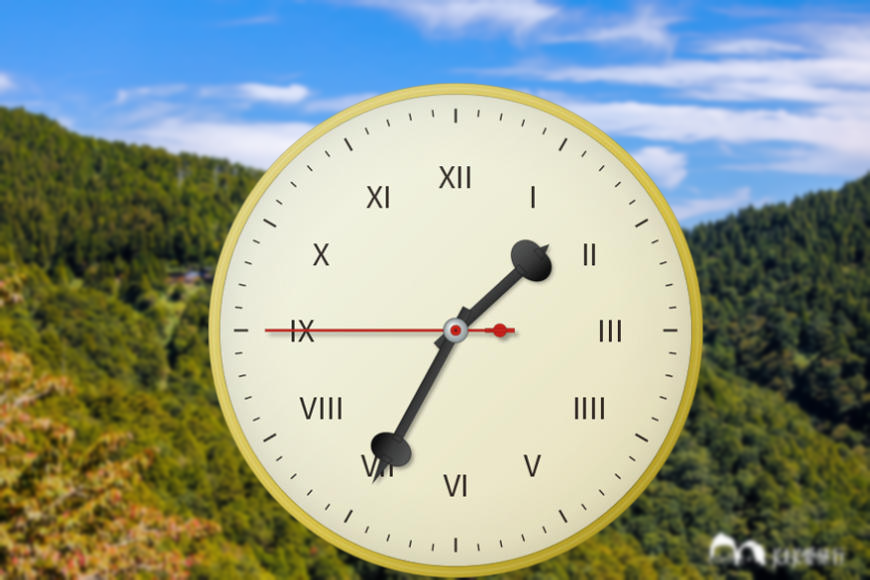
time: 1.34.45
